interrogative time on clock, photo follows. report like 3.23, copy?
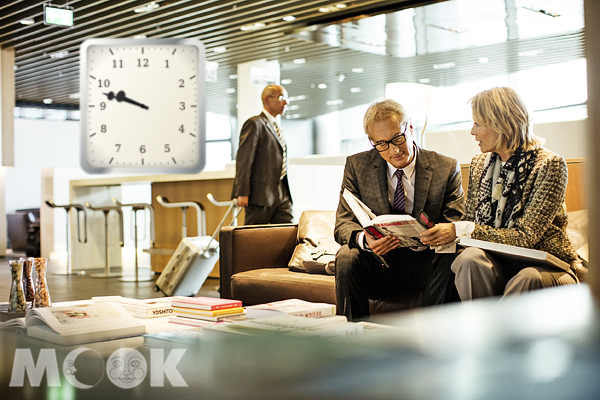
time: 9.48
